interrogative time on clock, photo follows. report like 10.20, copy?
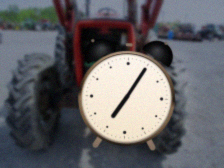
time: 7.05
